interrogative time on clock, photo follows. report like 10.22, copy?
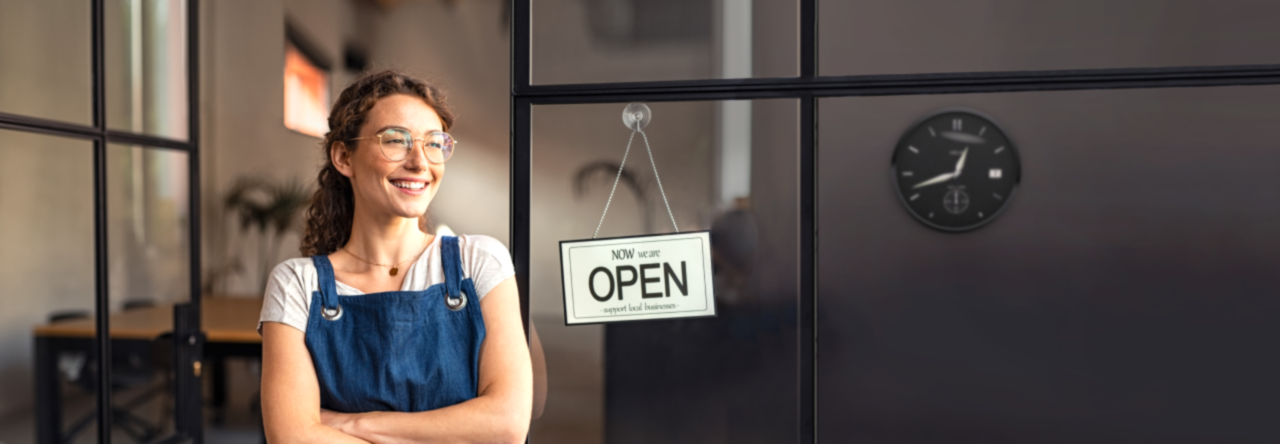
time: 12.42
